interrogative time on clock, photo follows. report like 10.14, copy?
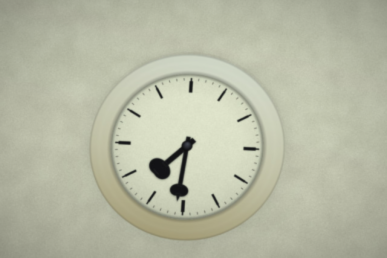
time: 7.31
